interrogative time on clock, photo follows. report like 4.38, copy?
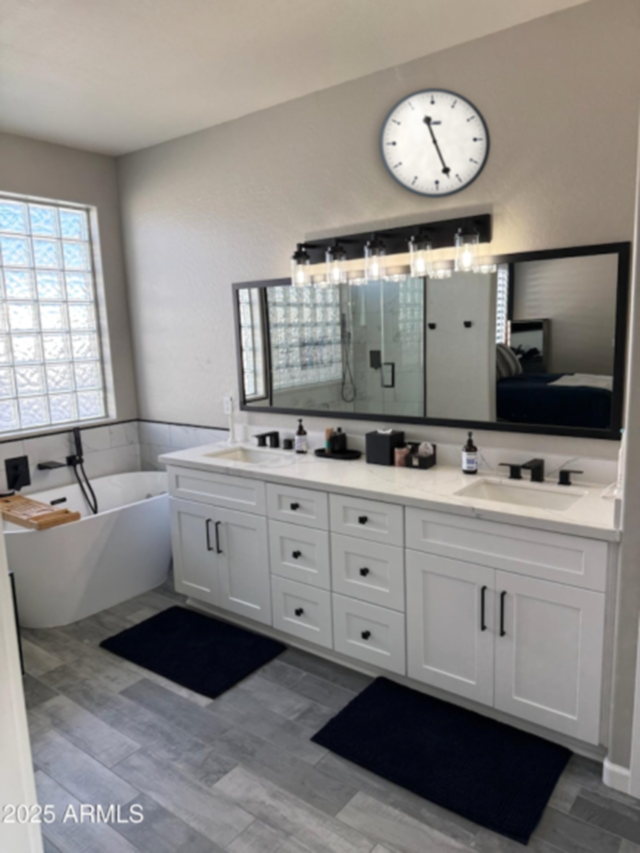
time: 11.27
